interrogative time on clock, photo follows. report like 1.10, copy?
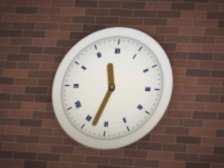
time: 11.33
